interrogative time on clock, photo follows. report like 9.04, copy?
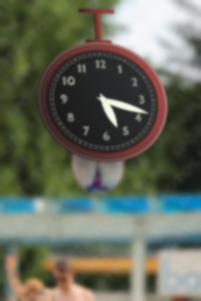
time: 5.18
